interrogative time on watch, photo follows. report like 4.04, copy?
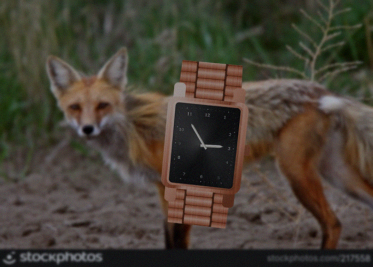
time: 2.54
